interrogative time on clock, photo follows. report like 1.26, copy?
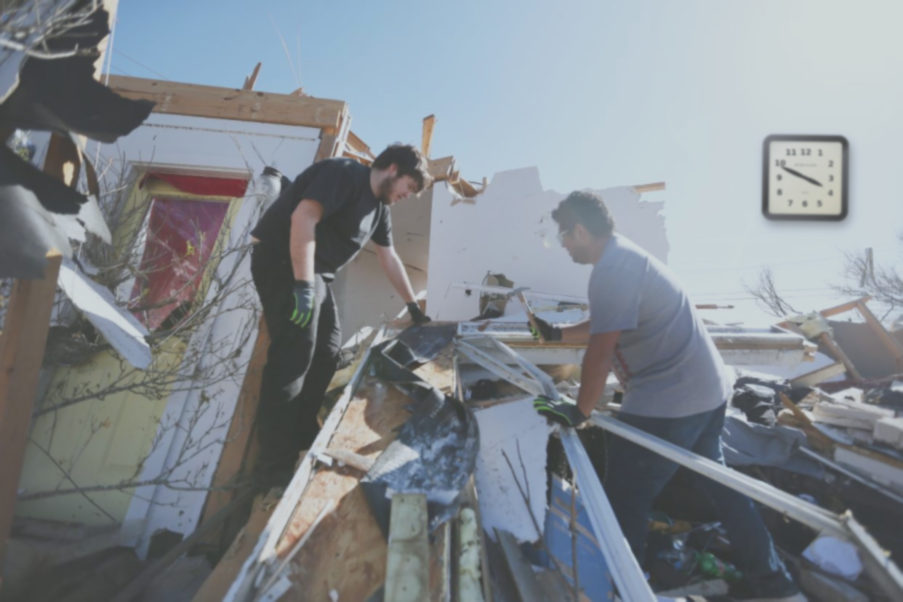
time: 3.49
